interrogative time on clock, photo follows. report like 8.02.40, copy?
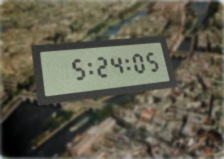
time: 5.24.05
